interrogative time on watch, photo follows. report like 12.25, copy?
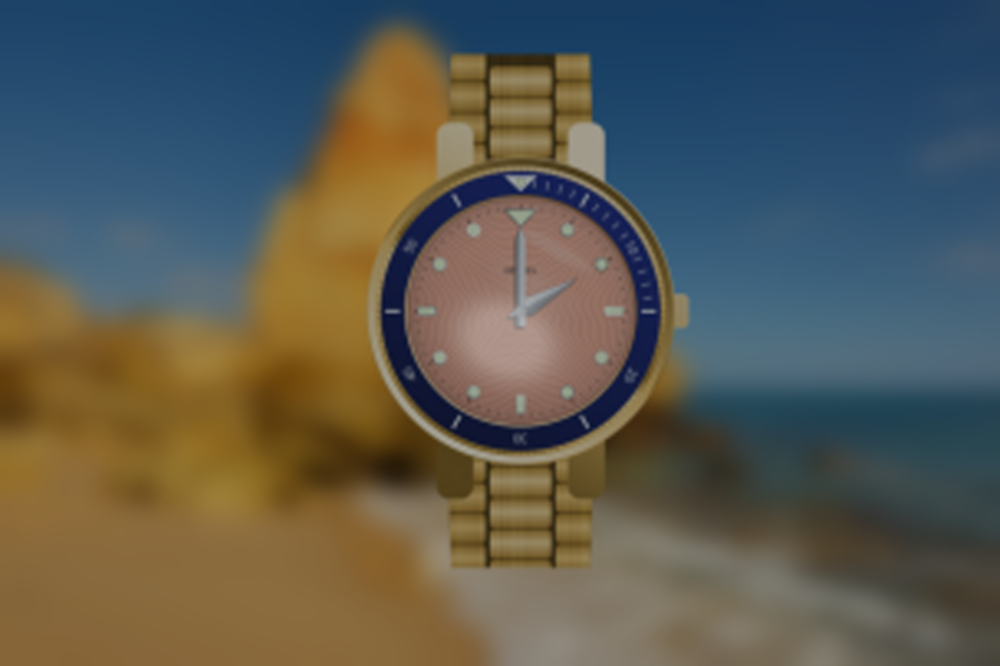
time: 2.00
